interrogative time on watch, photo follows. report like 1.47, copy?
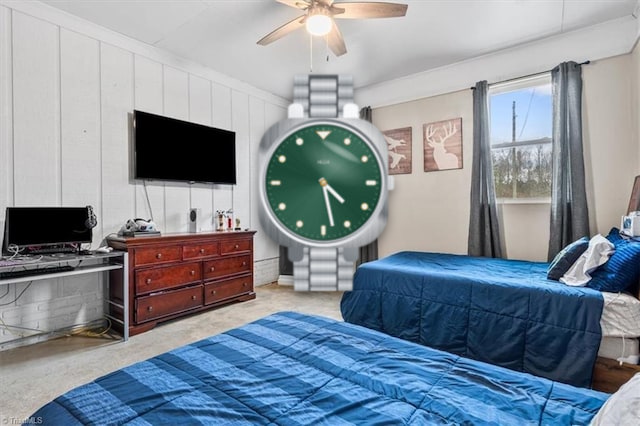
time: 4.28
